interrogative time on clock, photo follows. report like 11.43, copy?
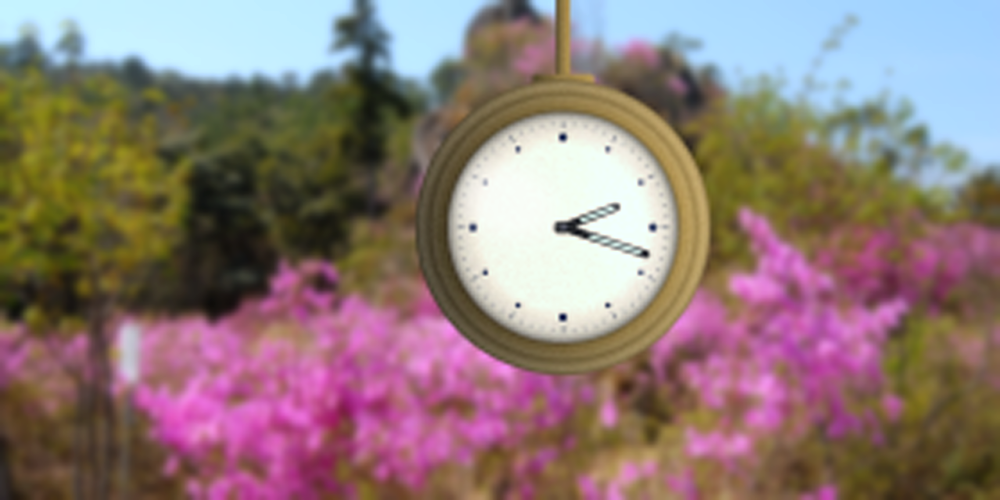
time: 2.18
